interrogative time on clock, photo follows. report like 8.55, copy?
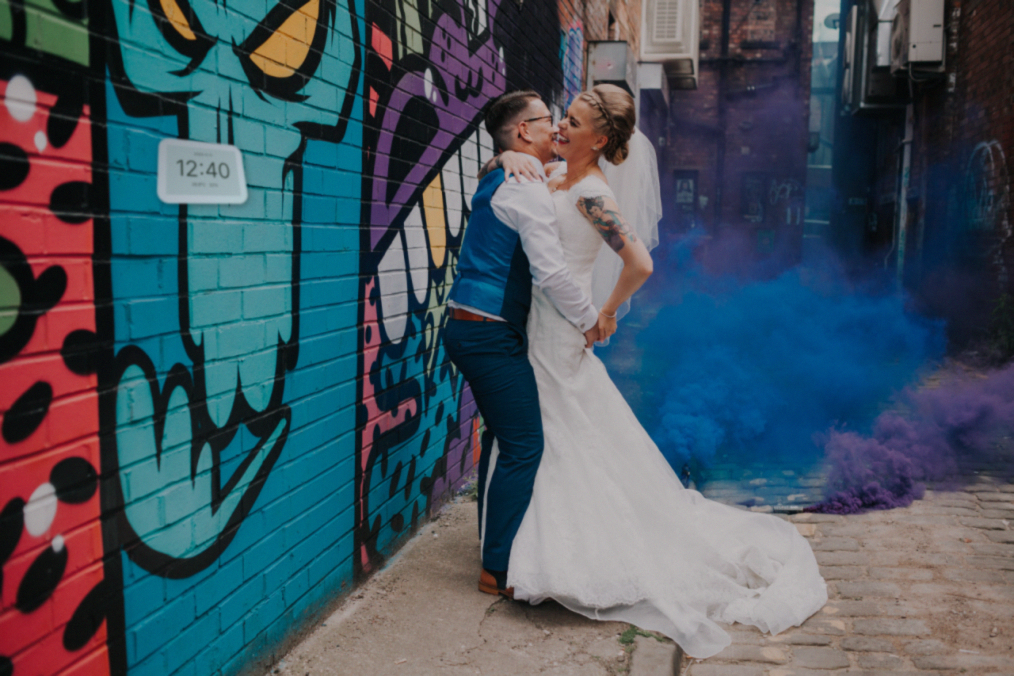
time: 12.40
